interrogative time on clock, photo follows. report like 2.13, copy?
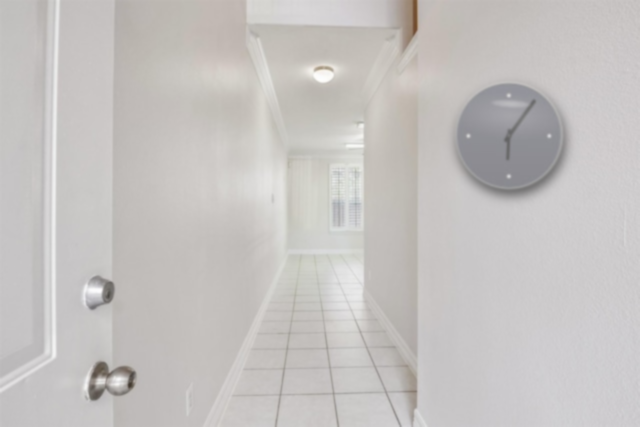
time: 6.06
